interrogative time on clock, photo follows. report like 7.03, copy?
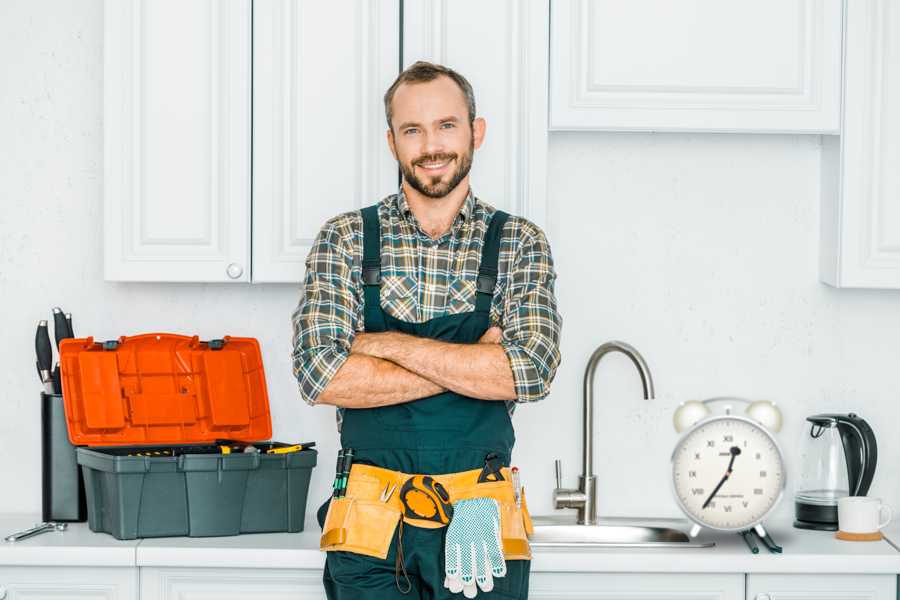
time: 12.36
